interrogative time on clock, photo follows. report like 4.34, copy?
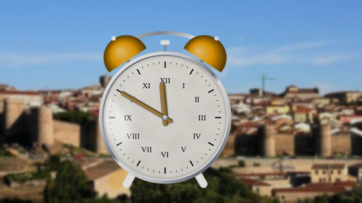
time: 11.50
